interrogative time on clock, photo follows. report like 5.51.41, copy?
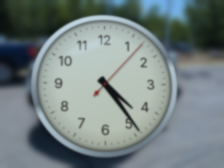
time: 4.24.07
